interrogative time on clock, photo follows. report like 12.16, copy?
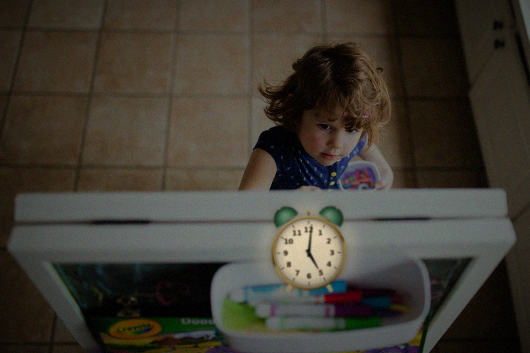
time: 5.01
